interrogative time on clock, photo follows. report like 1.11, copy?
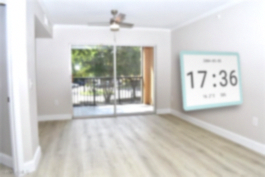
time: 17.36
